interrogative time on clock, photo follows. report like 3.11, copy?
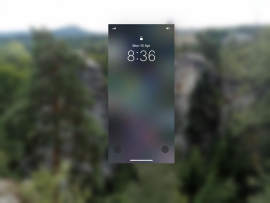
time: 8.36
